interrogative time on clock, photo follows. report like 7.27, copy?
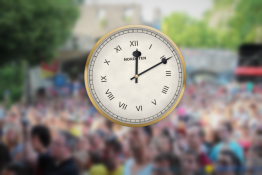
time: 12.11
